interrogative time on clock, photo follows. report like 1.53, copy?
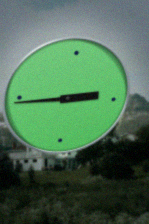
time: 2.44
